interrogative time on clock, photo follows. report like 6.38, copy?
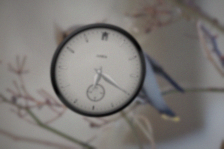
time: 6.20
